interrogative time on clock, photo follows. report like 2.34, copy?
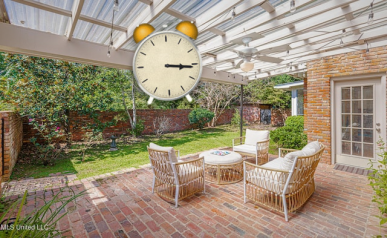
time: 3.16
